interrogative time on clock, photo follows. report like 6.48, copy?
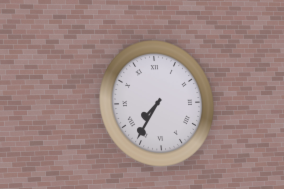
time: 7.36
